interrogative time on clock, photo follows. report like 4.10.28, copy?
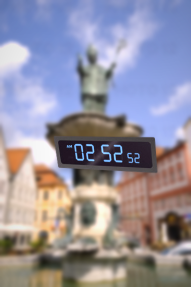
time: 2.52.52
